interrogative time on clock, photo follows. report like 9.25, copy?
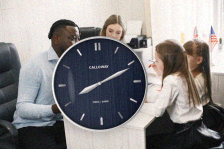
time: 8.11
